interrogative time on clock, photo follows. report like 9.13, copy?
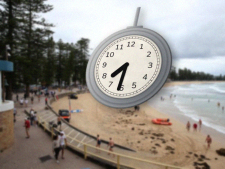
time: 7.31
